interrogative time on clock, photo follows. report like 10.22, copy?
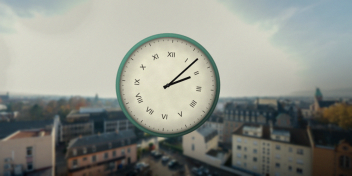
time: 2.07
